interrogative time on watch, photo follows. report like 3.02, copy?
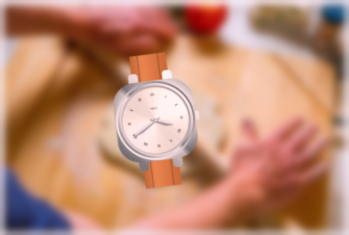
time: 3.40
